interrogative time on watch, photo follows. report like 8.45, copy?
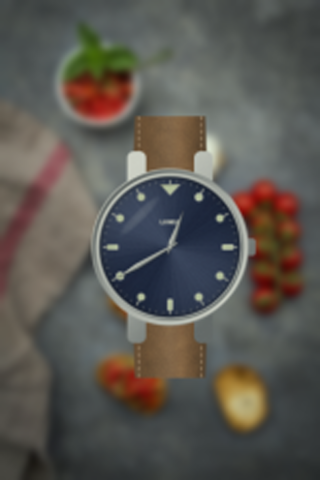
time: 12.40
